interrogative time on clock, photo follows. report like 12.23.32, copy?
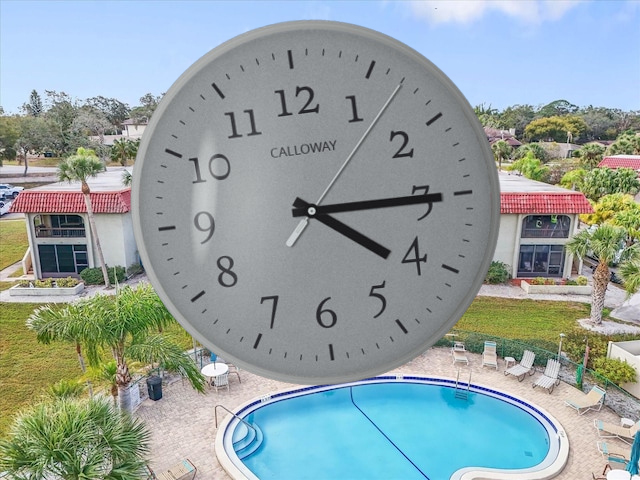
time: 4.15.07
